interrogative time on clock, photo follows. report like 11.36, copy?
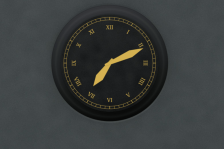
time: 7.11
